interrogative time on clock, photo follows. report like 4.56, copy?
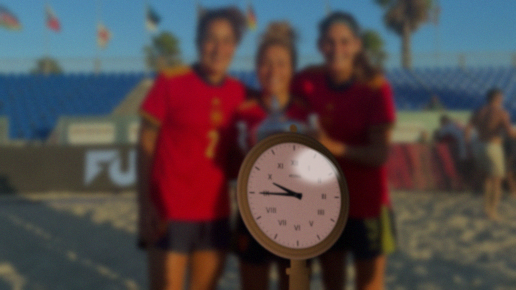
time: 9.45
